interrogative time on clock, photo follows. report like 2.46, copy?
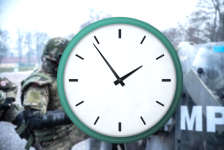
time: 1.54
